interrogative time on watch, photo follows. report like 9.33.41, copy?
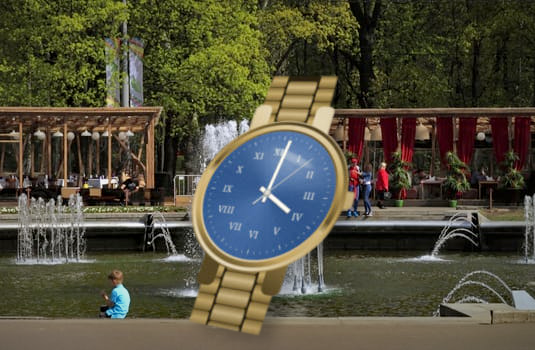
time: 4.01.07
